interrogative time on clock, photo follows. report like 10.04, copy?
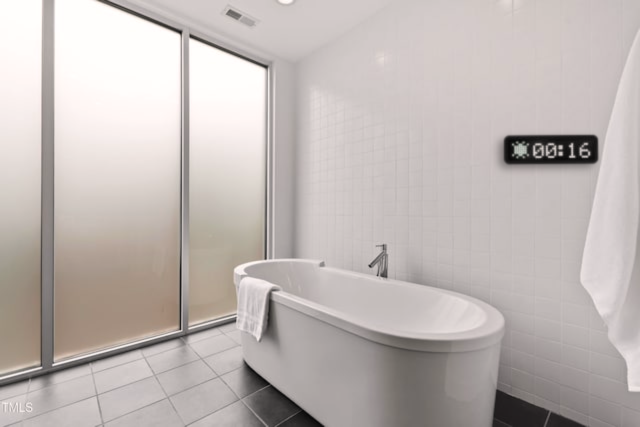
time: 0.16
